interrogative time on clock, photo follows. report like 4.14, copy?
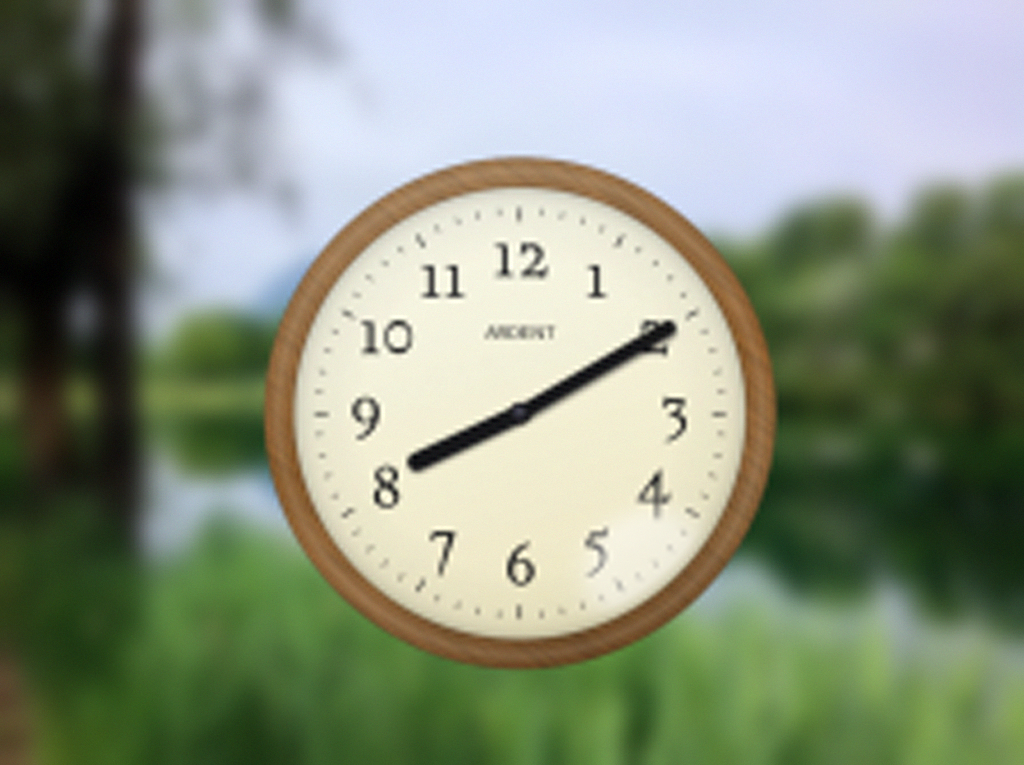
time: 8.10
